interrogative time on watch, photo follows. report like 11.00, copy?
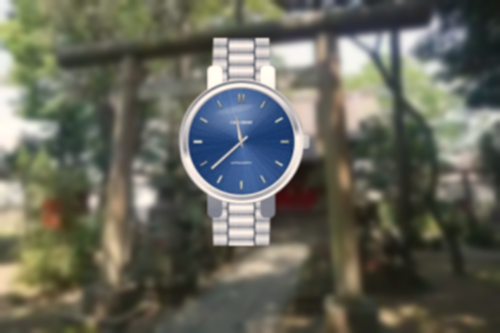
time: 11.38
